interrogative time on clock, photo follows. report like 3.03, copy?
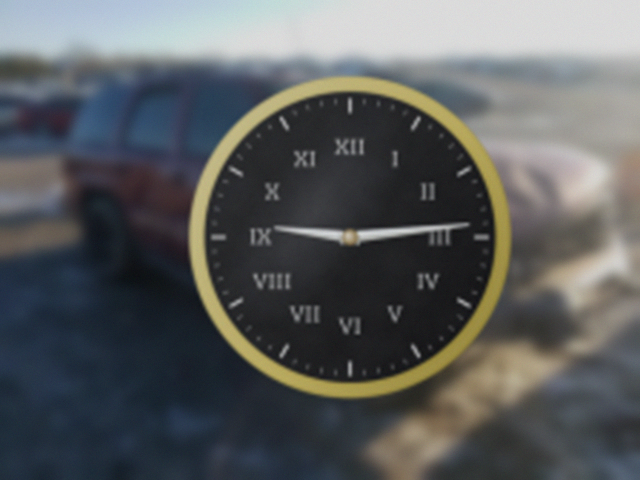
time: 9.14
